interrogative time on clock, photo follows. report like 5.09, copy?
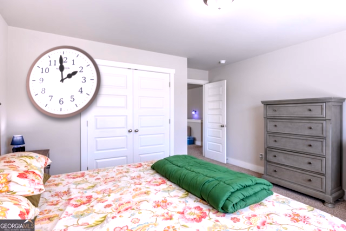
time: 1.59
